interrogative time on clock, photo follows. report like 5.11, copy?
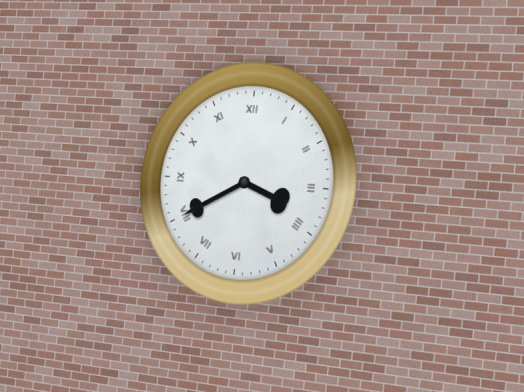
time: 3.40
